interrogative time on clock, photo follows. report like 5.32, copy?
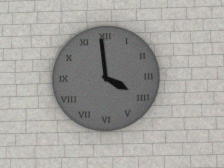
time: 3.59
